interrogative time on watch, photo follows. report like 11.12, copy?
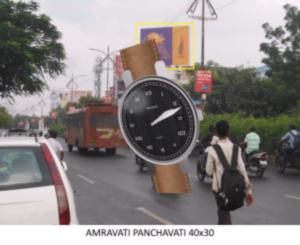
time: 2.12
